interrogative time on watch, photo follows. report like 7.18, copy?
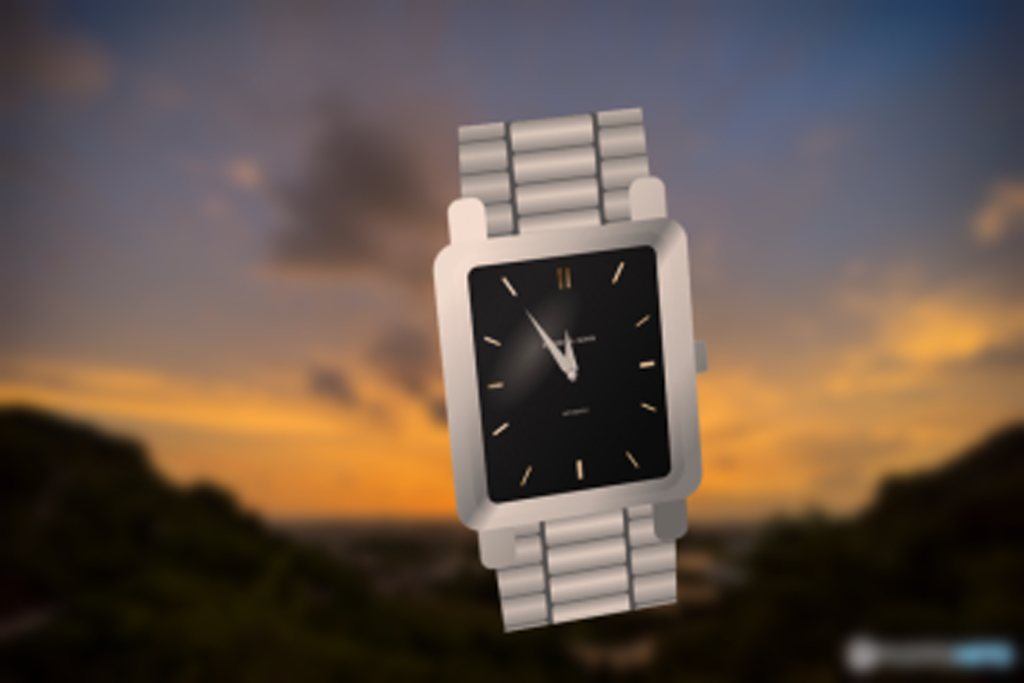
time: 11.55
